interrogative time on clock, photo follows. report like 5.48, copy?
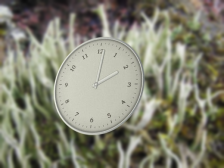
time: 2.01
